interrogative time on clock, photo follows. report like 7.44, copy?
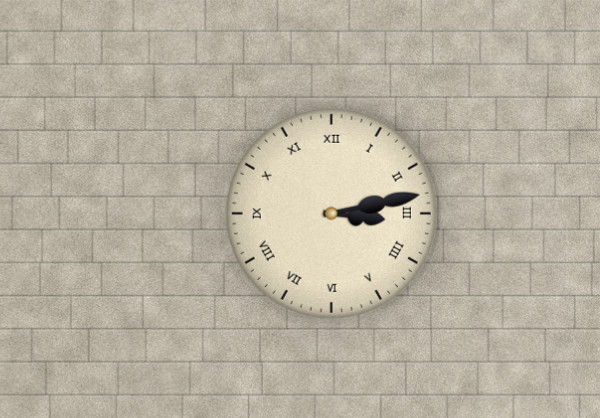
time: 3.13
